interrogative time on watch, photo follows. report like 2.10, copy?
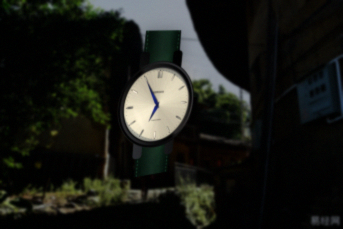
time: 6.55
